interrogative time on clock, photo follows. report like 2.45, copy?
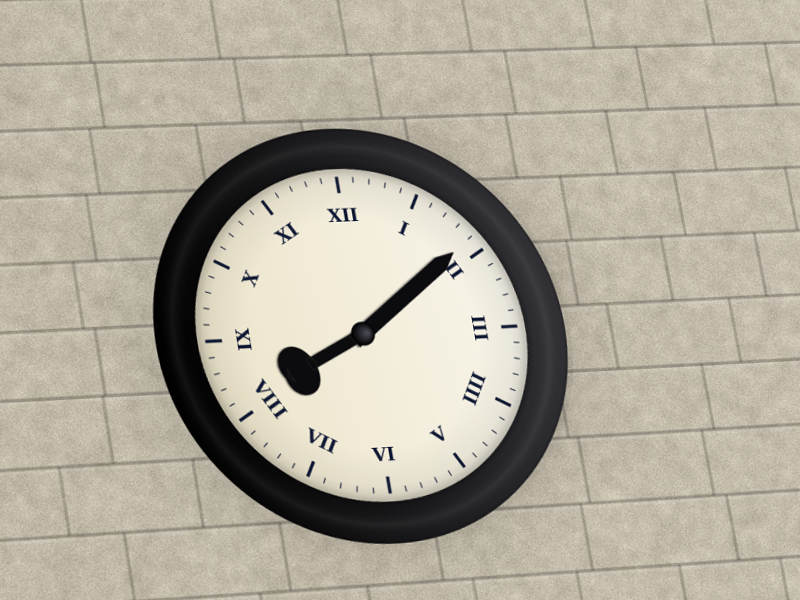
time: 8.09
